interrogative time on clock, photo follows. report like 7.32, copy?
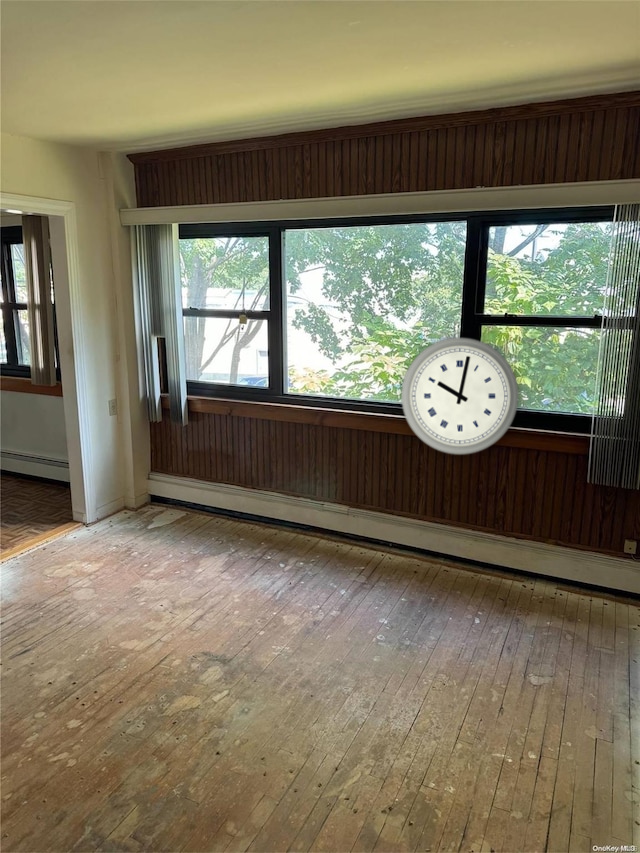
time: 10.02
